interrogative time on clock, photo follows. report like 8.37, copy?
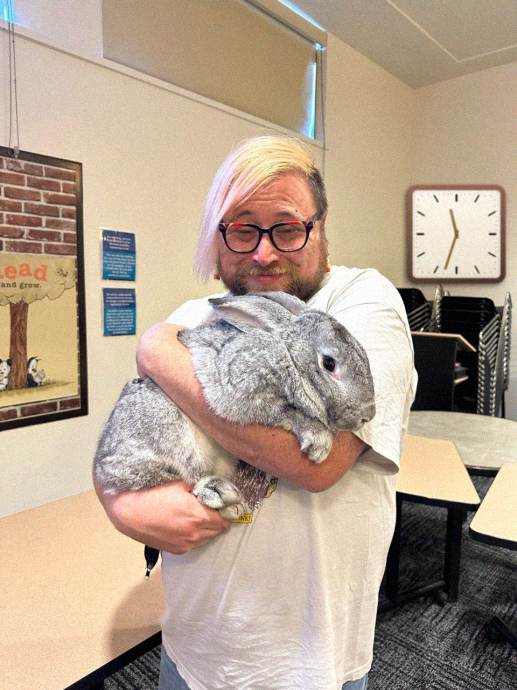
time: 11.33
